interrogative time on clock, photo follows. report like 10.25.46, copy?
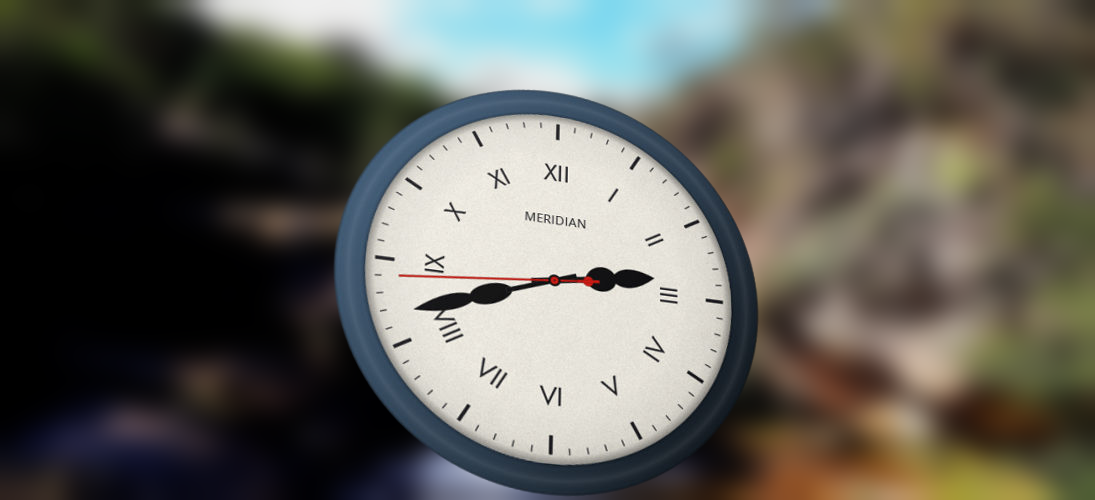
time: 2.41.44
